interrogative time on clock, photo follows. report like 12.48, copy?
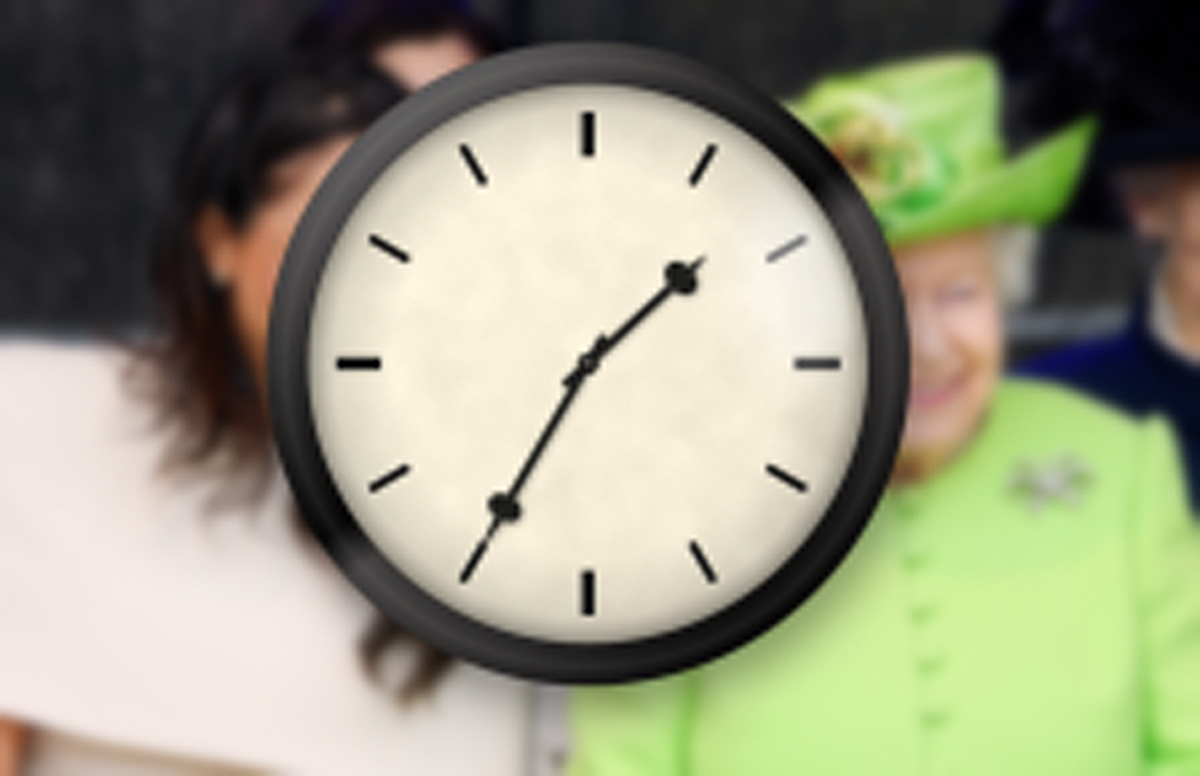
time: 1.35
